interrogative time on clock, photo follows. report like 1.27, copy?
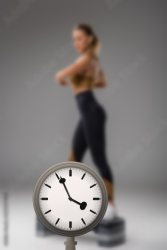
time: 3.56
